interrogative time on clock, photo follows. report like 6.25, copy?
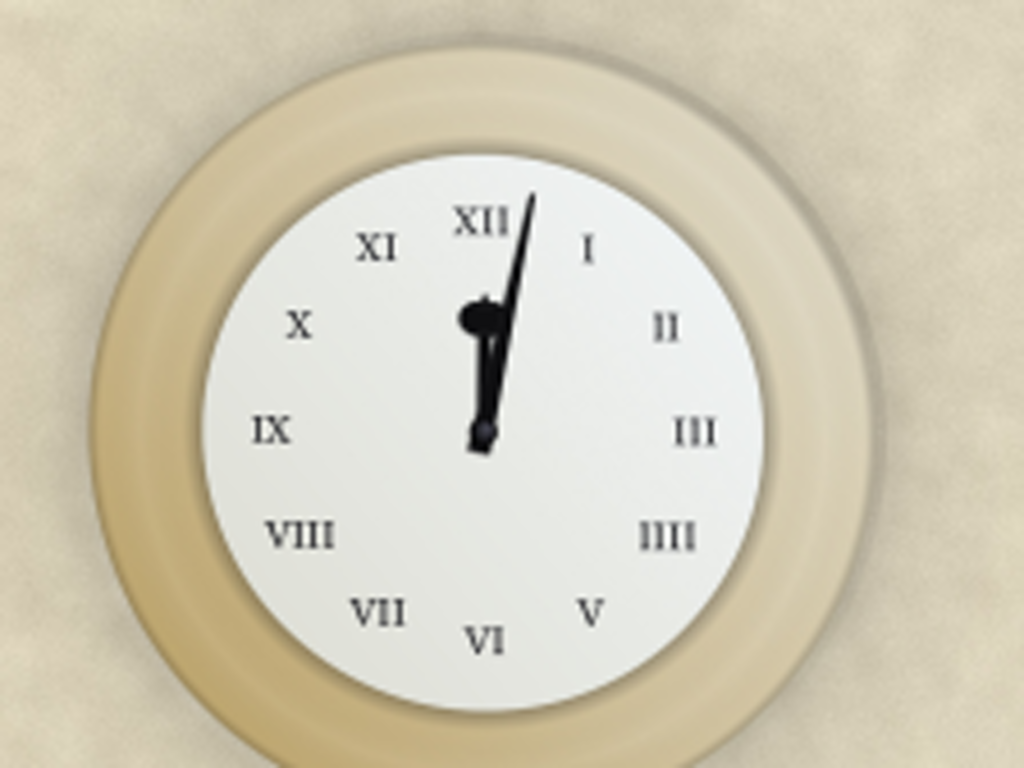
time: 12.02
